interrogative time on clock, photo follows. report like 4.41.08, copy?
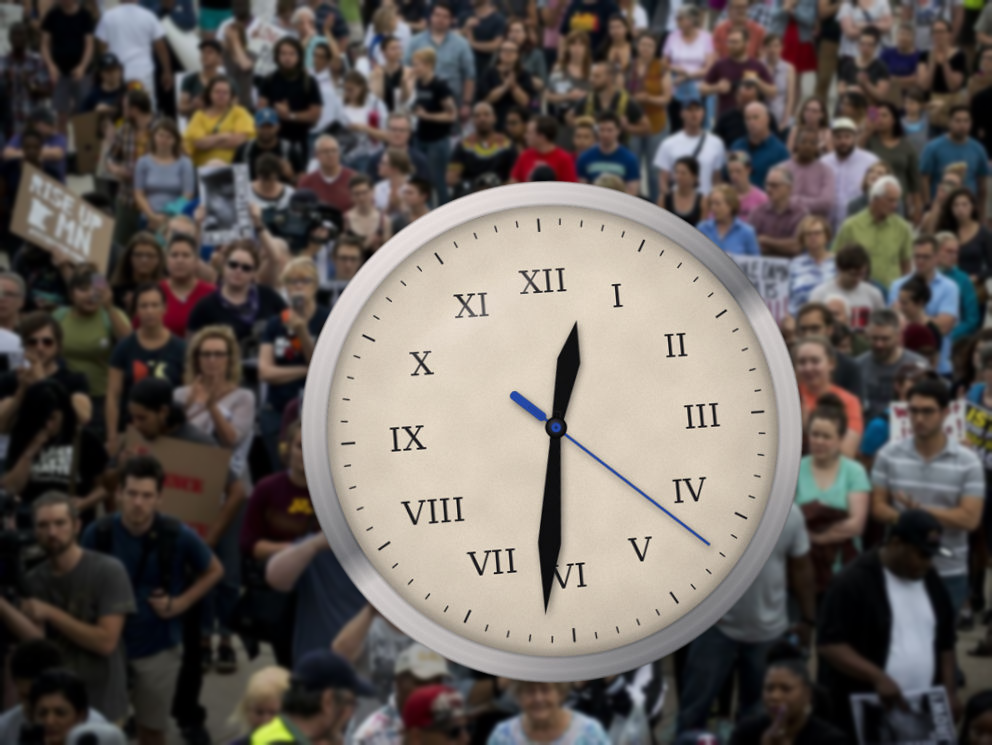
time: 12.31.22
